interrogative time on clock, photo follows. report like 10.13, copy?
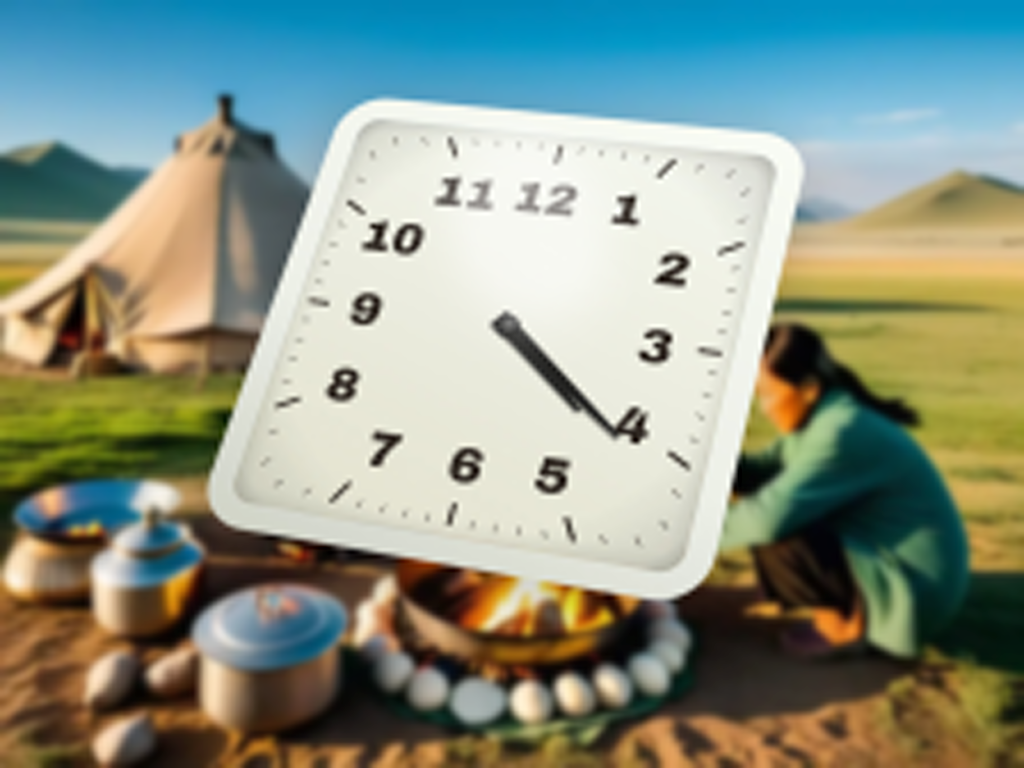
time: 4.21
